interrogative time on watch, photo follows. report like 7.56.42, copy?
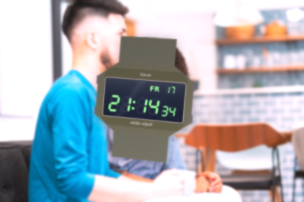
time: 21.14.34
